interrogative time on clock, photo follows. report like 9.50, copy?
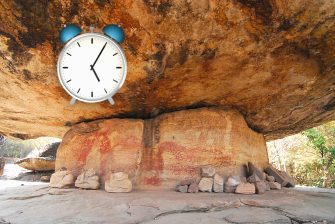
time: 5.05
